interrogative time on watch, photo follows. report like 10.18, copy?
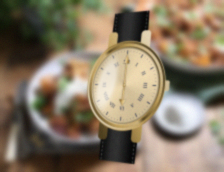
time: 6.00
